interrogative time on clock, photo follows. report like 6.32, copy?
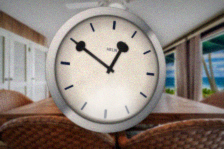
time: 12.50
